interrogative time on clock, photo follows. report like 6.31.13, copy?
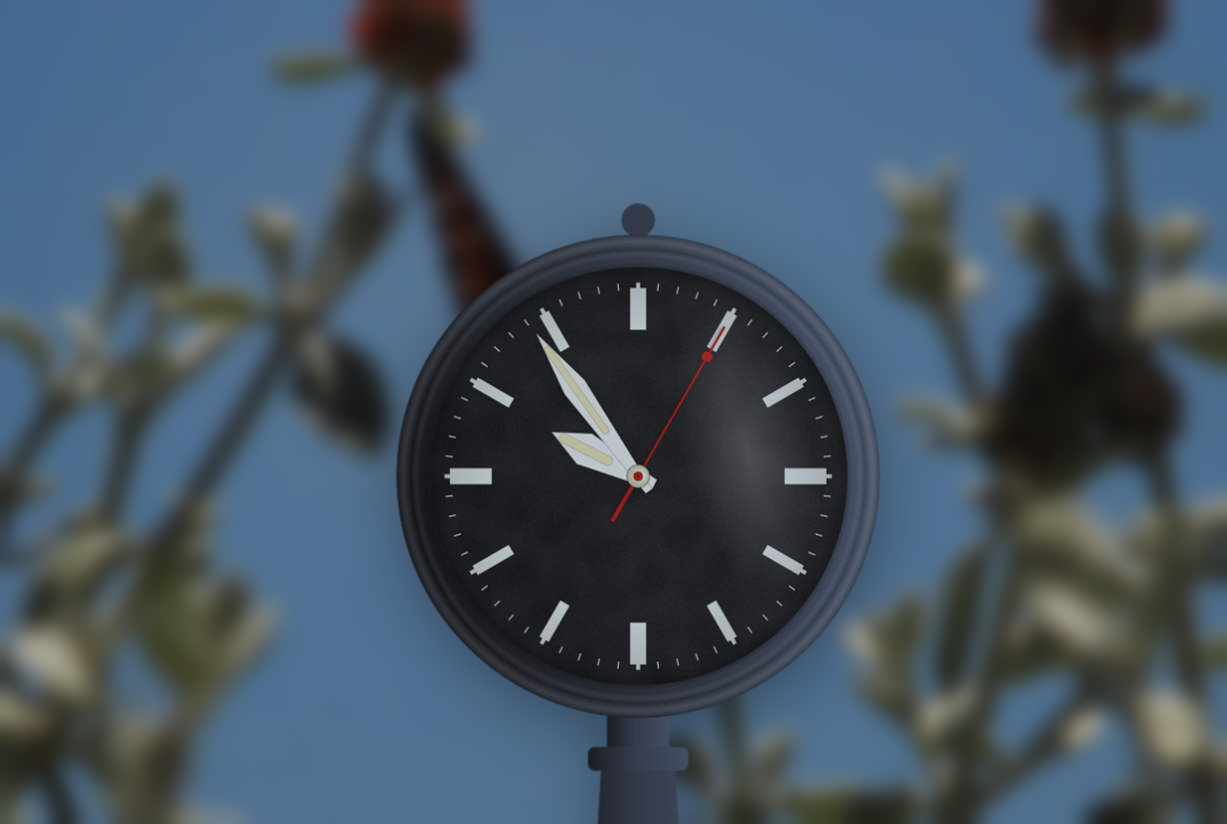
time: 9.54.05
